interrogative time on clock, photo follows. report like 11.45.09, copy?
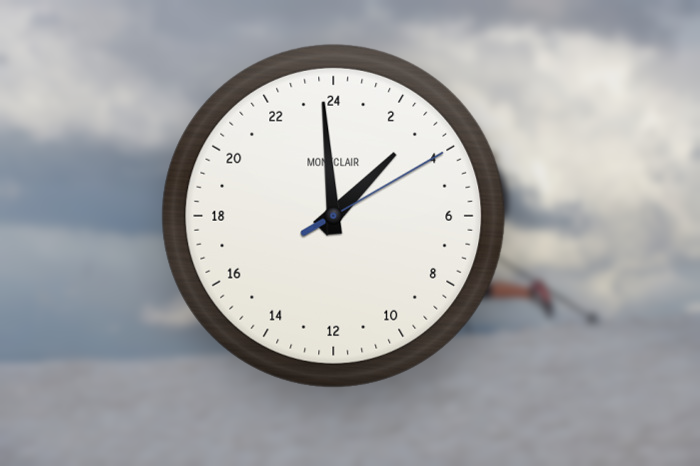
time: 2.59.10
